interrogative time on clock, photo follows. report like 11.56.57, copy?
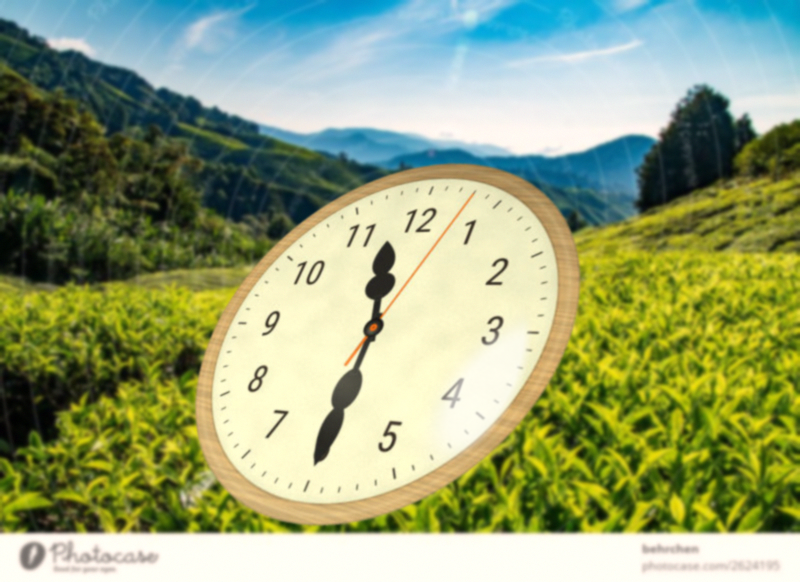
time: 11.30.03
